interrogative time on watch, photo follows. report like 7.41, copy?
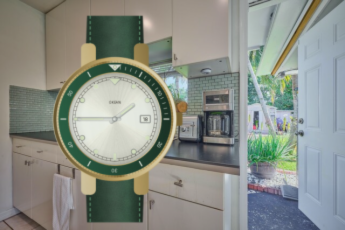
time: 1.45
